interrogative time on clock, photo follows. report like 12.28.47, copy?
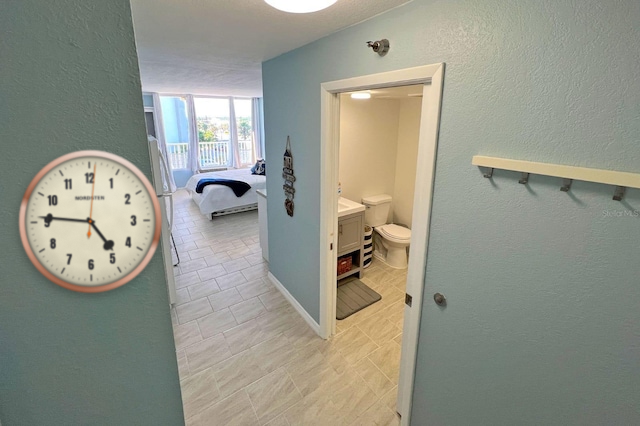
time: 4.46.01
